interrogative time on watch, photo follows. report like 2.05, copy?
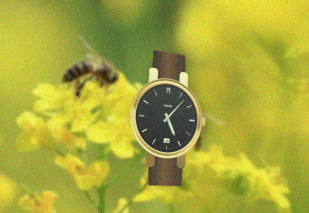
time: 5.07
